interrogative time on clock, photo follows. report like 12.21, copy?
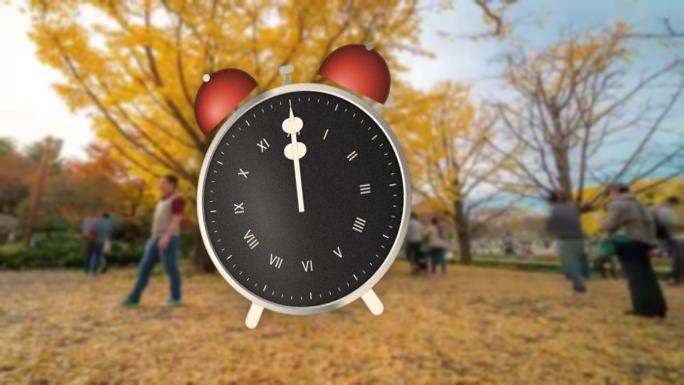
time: 12.00
